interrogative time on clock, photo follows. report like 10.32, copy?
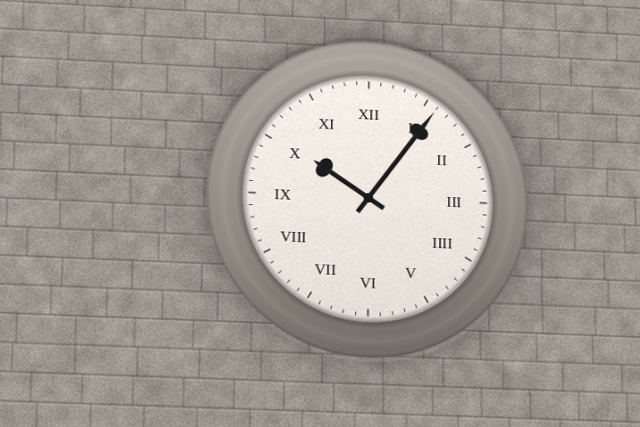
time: 10.06
